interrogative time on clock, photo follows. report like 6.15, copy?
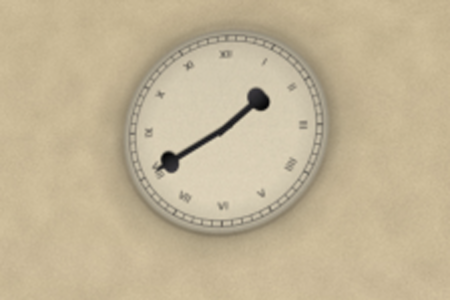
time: 1.40
